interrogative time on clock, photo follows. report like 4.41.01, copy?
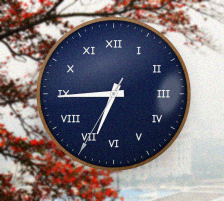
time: 6.44.35
